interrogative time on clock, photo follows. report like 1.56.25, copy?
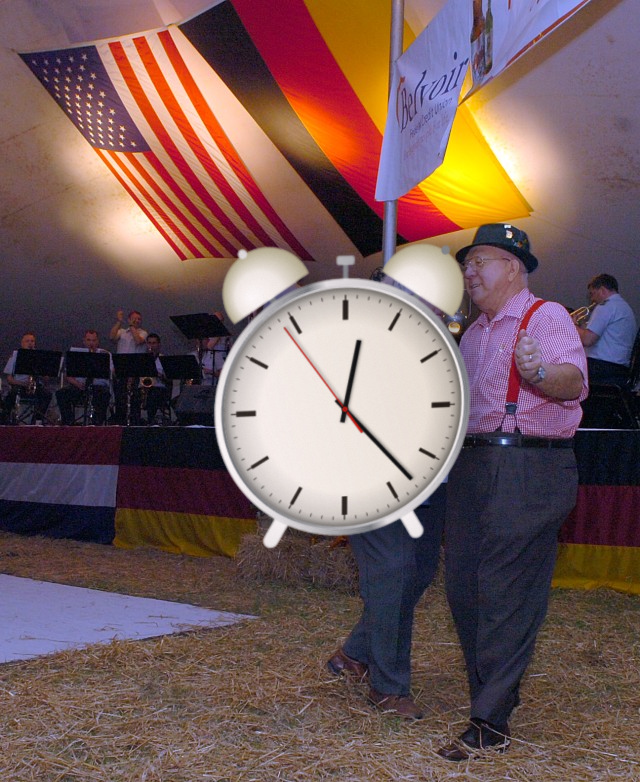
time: 12.22.54
